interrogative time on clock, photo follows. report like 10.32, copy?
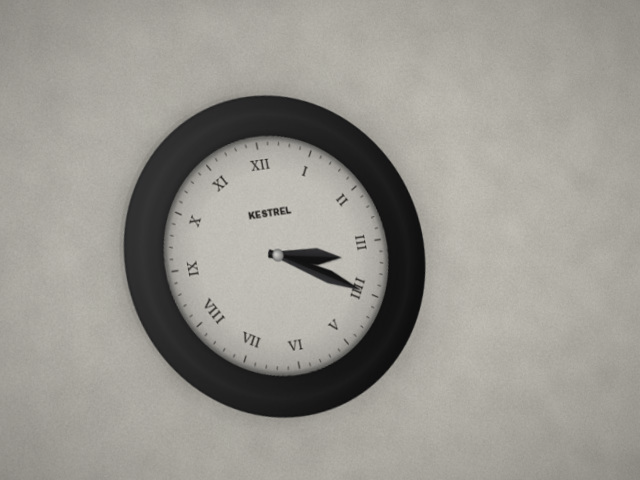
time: 3.20
